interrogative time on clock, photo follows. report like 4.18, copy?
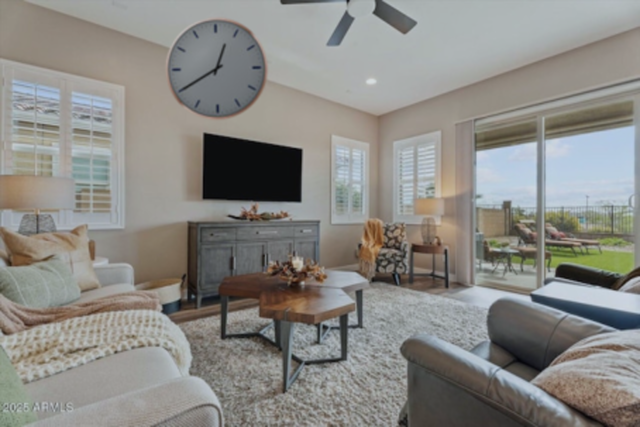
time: 12.40
